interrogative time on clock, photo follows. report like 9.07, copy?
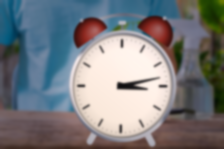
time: 3.13
